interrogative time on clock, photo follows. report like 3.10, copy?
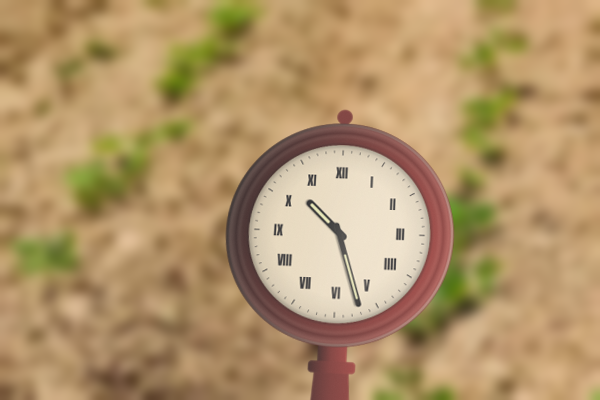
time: 10.27
